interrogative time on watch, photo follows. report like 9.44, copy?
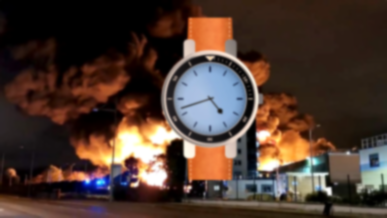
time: 4.42
